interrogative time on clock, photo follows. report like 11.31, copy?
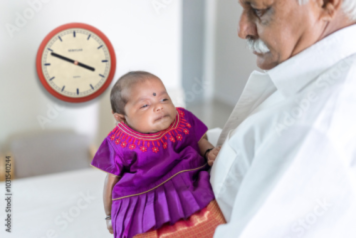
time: 3.49
